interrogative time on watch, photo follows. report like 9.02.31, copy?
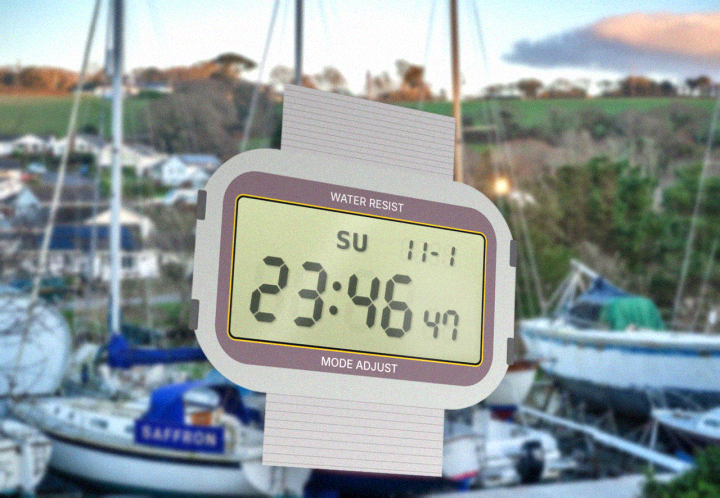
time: 23.46.47
